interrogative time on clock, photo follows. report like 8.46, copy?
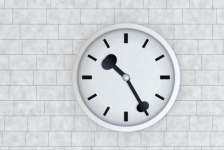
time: 10.25
